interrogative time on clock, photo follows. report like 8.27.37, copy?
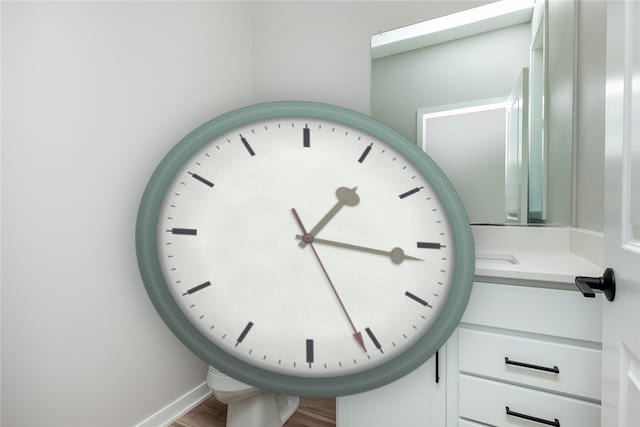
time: 1.16.26
